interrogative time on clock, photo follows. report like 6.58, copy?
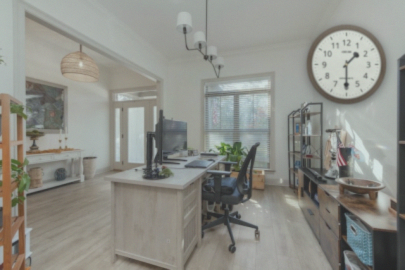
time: 1.30
